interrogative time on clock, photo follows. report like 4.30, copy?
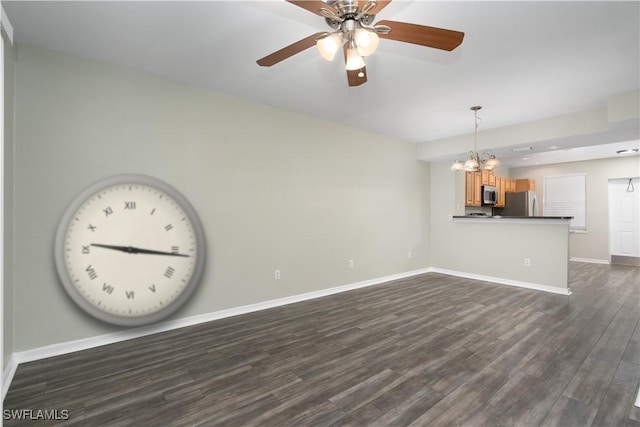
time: 9.16
